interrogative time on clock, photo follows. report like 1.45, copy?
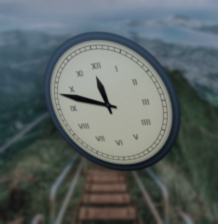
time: 11.48
